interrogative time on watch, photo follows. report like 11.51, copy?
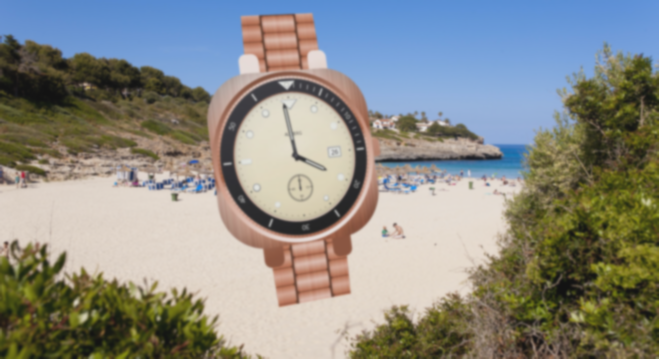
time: 3.59
